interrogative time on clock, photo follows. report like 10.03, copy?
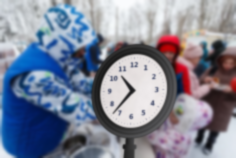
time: 10.37
